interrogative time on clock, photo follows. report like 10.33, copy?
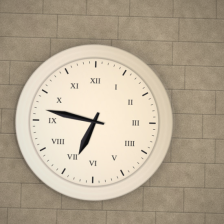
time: 6.47
